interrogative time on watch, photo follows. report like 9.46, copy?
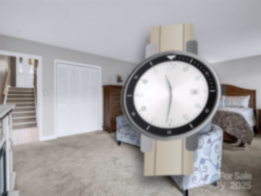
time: 11.31
